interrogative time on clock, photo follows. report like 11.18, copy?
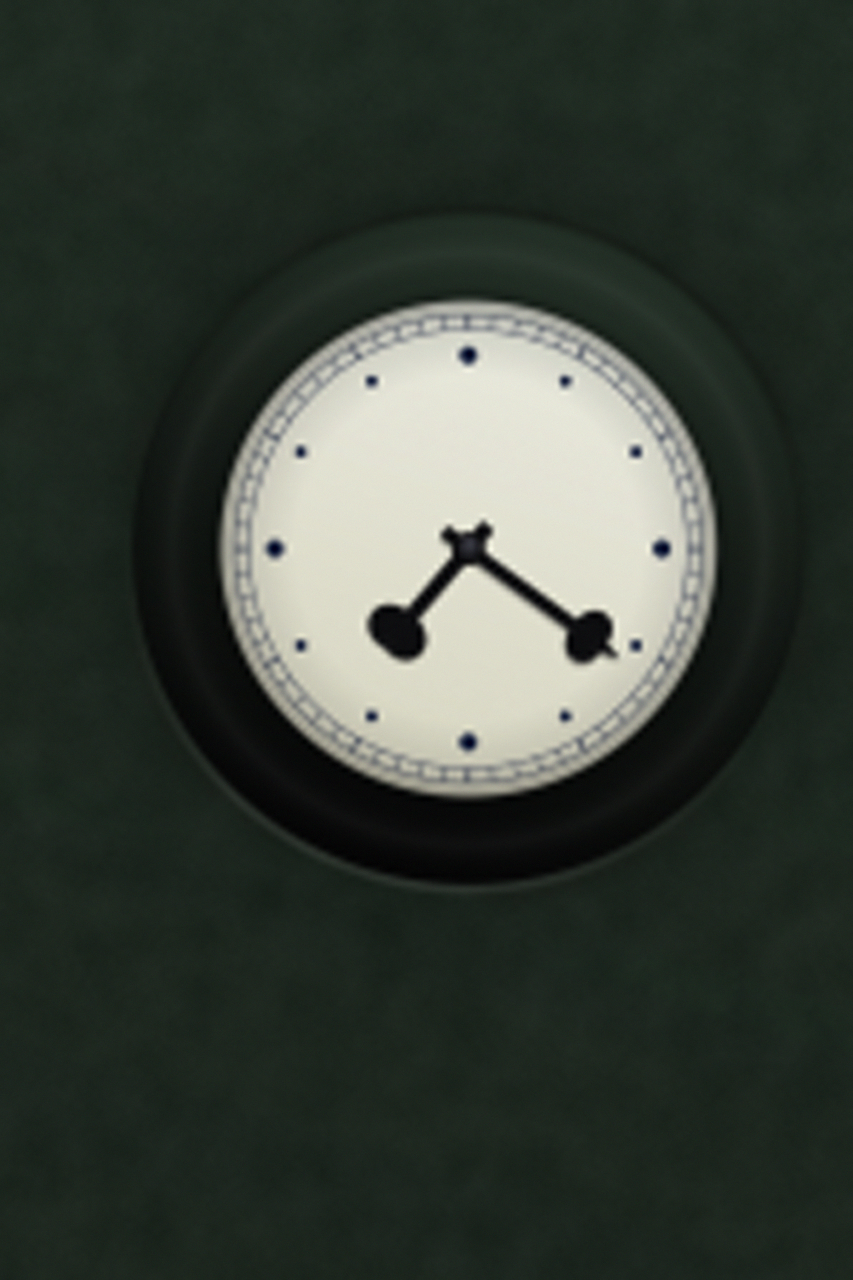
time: 7.21
